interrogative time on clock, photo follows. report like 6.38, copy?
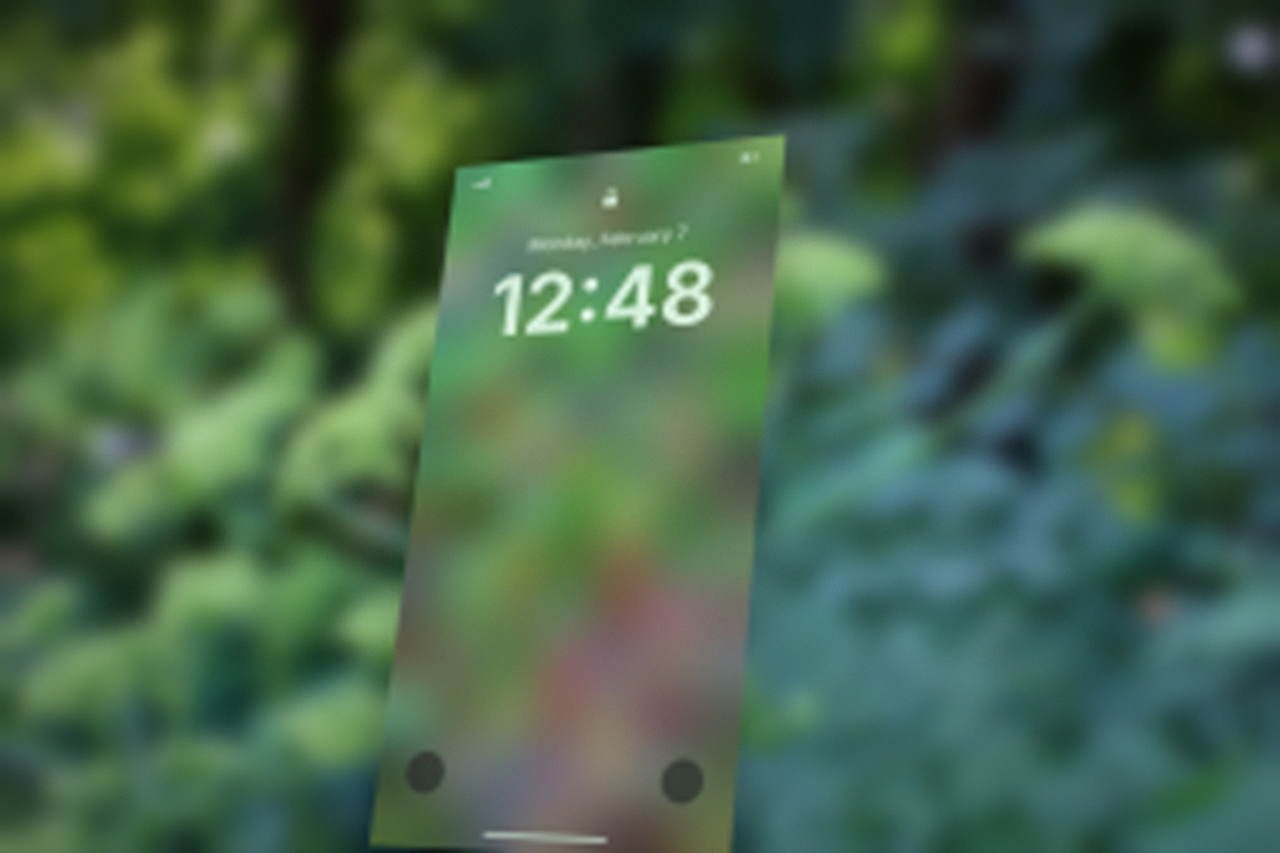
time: 12.48
